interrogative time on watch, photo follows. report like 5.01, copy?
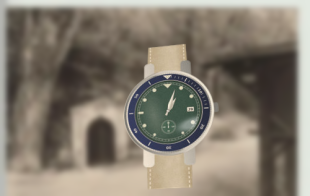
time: 1.03
